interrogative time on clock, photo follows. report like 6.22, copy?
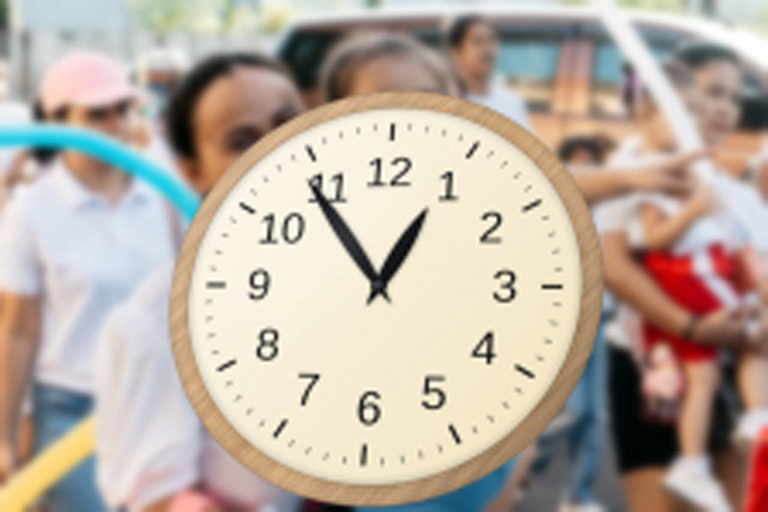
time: 12.54
